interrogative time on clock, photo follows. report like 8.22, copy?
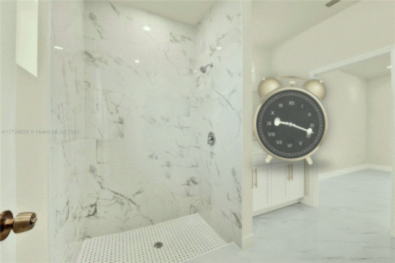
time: 9.18
